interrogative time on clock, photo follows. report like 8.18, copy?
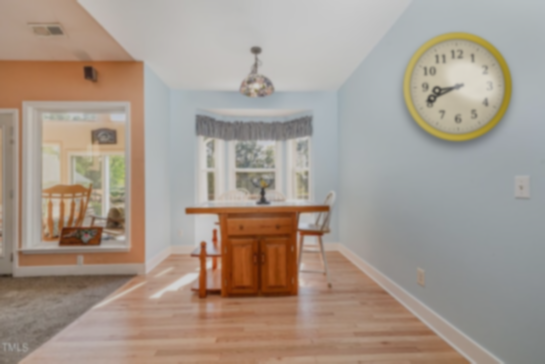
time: 8.41
